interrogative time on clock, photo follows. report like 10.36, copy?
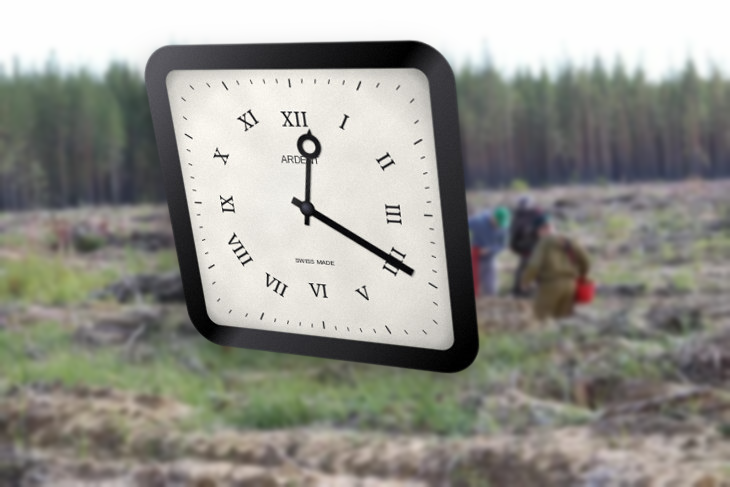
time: 12.20
